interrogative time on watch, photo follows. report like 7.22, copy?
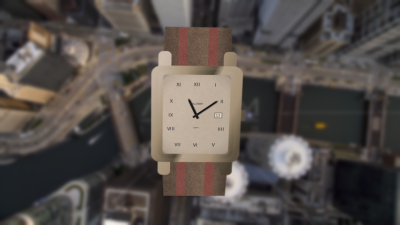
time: 11.09
